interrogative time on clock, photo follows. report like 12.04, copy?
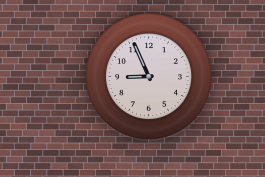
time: 8.56
